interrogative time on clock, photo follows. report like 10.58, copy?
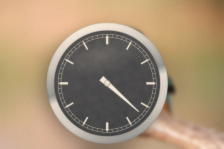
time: 4.22
